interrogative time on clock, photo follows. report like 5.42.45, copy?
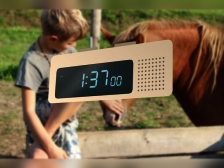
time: 1.37.00
